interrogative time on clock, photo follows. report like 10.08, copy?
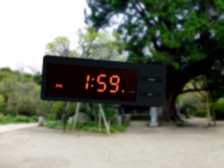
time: 1.59
